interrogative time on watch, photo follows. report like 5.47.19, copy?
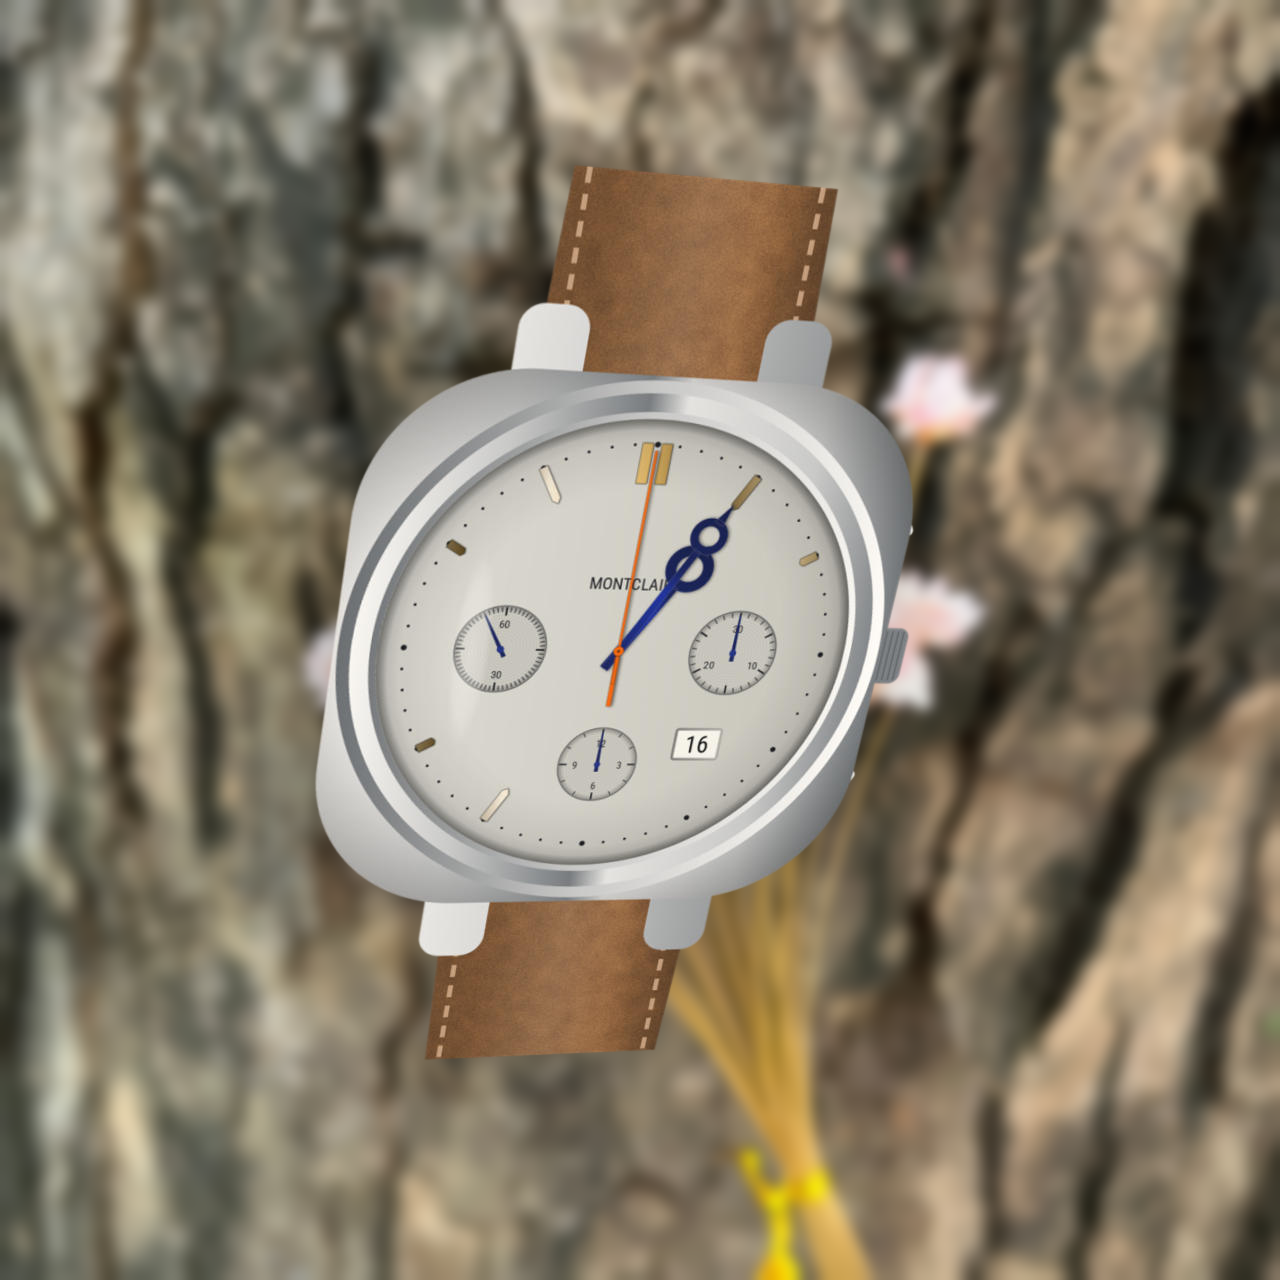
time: 1.04.55
